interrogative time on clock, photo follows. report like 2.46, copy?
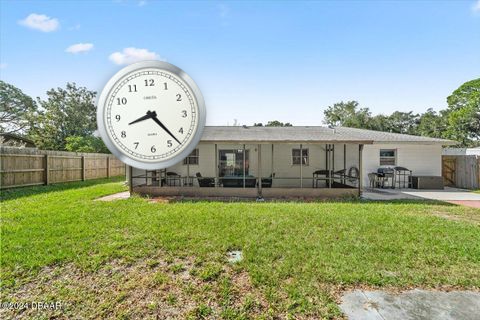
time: 8.23
